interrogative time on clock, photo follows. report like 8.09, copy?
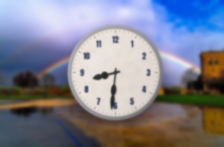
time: 8.31
